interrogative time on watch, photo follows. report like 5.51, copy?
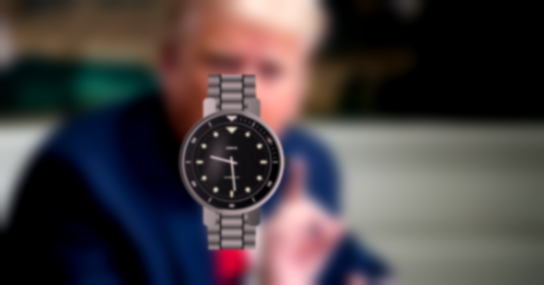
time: 9.29
